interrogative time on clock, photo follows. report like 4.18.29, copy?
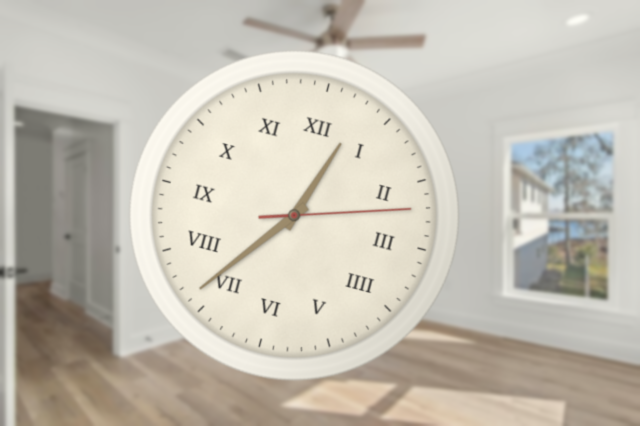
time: 12.36.12
